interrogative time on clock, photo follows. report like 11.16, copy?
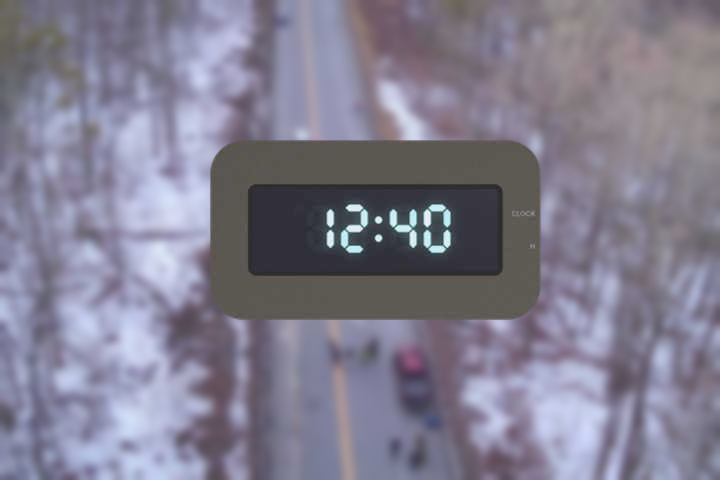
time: 12.40
